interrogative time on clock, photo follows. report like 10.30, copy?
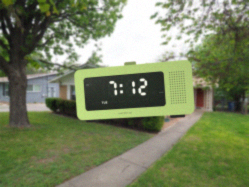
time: 7.12
